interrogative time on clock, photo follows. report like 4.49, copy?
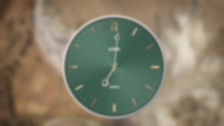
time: 7.01
